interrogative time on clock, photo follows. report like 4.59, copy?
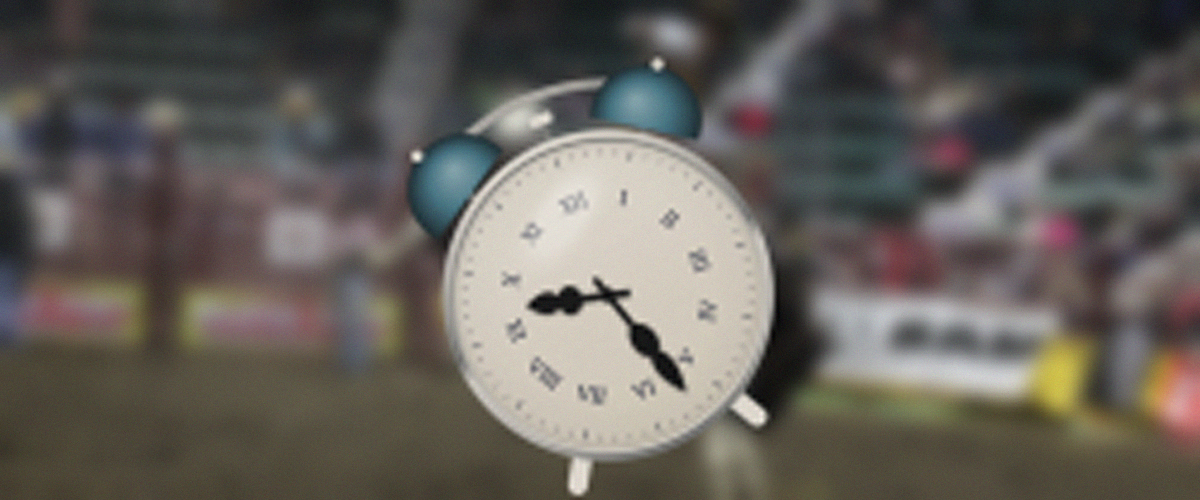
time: 9.27
